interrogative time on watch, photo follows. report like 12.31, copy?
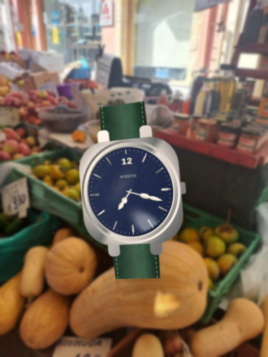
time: 7.18
